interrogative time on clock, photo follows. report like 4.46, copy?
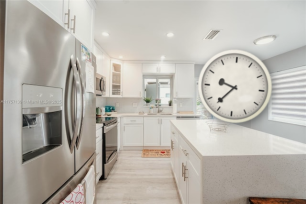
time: 9.37
